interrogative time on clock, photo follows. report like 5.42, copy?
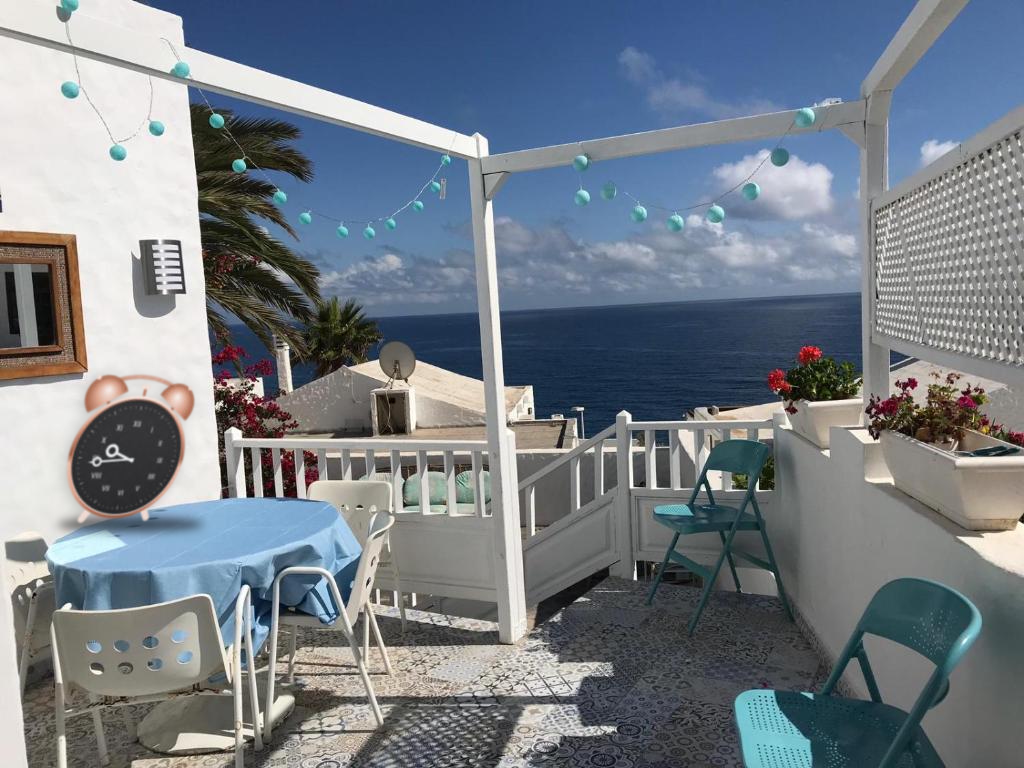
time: 9.44
